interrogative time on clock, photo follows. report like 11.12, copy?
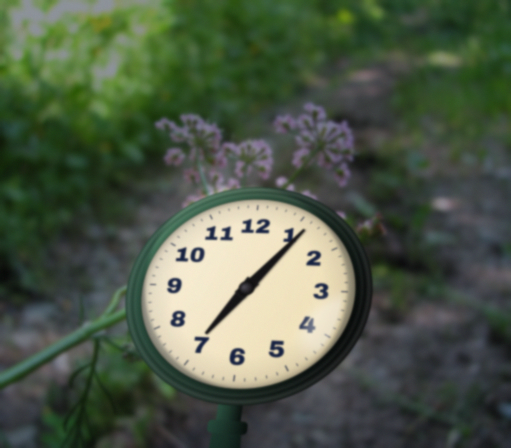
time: 7.06
